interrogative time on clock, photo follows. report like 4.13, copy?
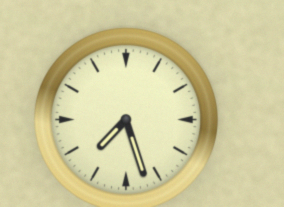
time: 7.27
